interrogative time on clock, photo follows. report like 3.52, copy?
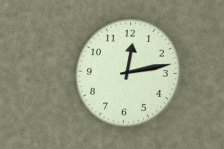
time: 12.13
